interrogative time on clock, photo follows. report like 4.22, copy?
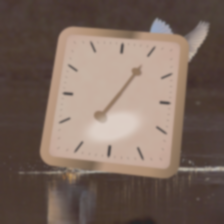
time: 7.05
